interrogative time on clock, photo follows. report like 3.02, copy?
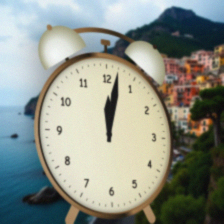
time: 12.02
